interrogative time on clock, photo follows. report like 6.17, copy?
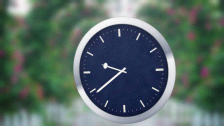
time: 9.39
